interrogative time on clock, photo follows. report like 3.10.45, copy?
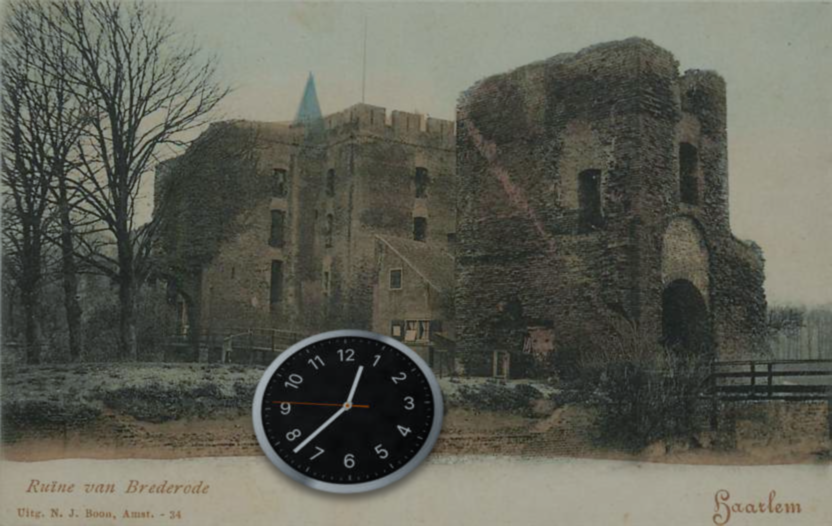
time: 12.37.46
